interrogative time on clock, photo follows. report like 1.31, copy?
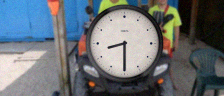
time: 8.30
